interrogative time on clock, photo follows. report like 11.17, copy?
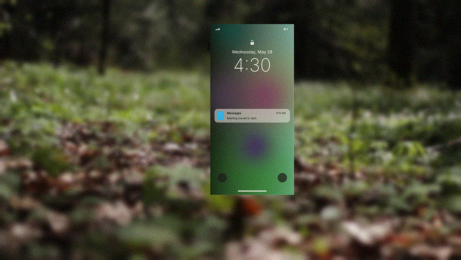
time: 4.30
